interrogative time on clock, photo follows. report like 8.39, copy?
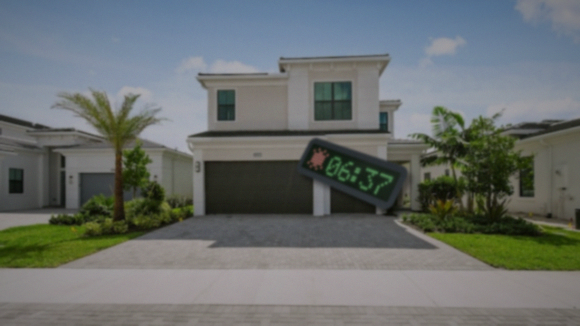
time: 6.37
